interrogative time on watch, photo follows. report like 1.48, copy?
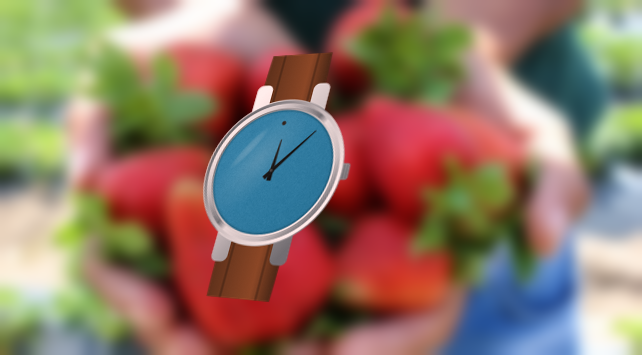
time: 12.07
